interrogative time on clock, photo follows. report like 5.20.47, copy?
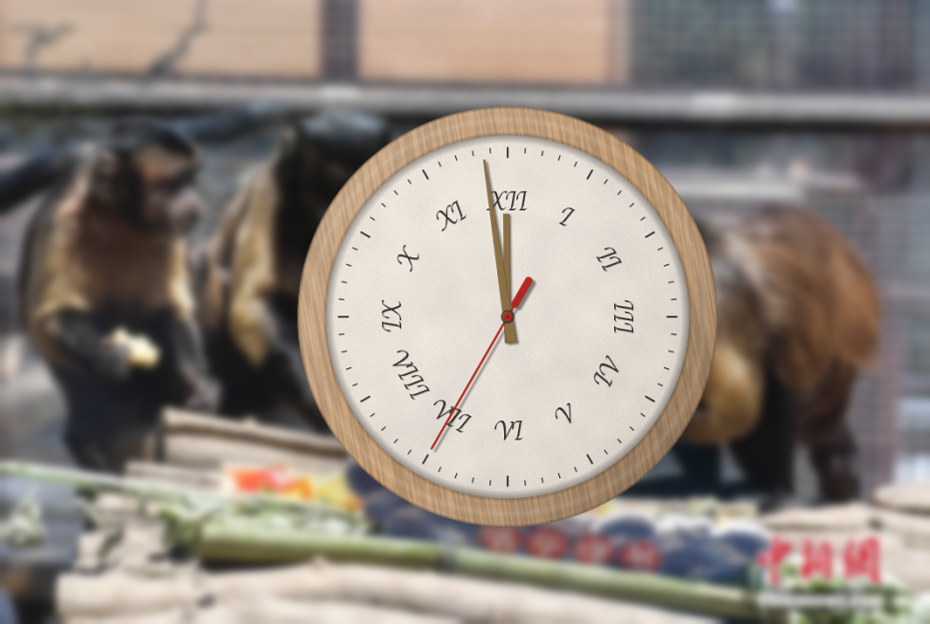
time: 11.58.35
